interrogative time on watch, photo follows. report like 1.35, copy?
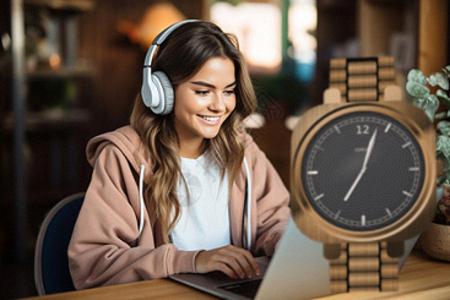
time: 7.03
